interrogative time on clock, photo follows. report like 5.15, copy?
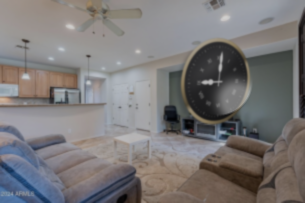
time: 9.01
